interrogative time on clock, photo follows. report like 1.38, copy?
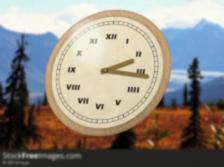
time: 2.16
